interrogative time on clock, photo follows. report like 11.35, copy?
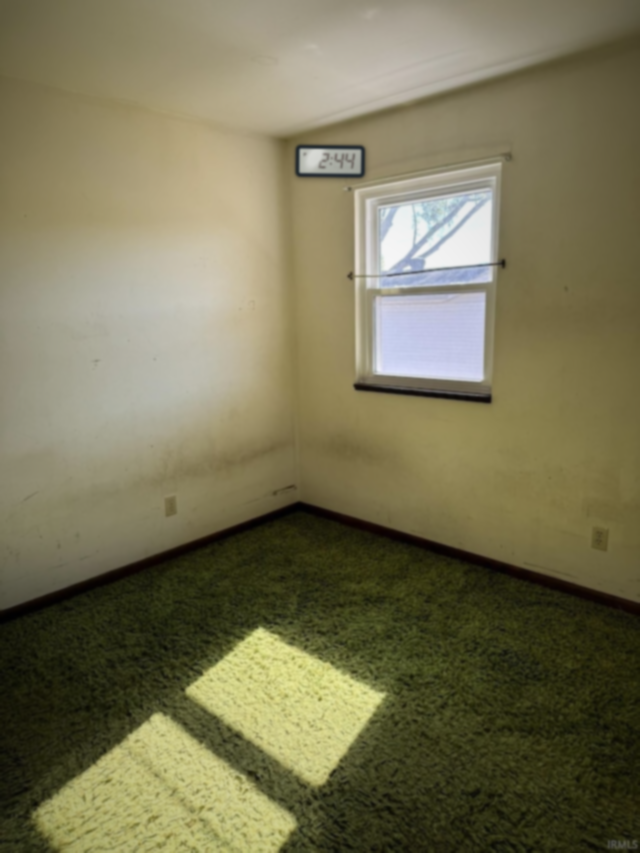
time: 2.44
